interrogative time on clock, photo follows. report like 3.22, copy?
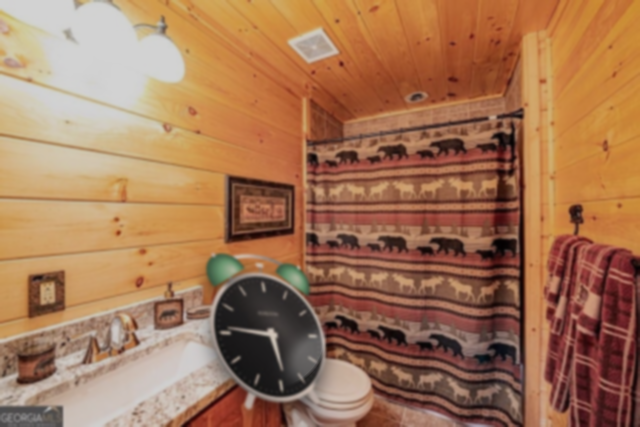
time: 5.46
